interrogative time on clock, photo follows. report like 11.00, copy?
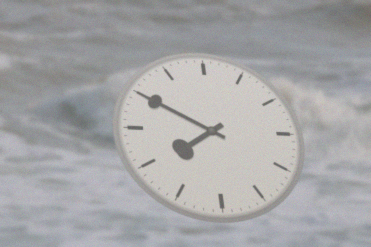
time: 7.50
